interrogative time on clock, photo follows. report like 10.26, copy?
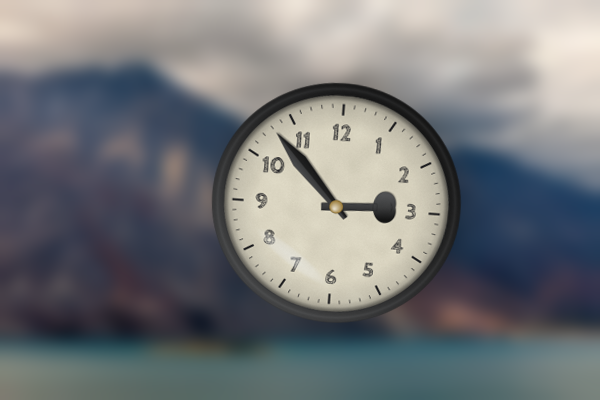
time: 2.53
